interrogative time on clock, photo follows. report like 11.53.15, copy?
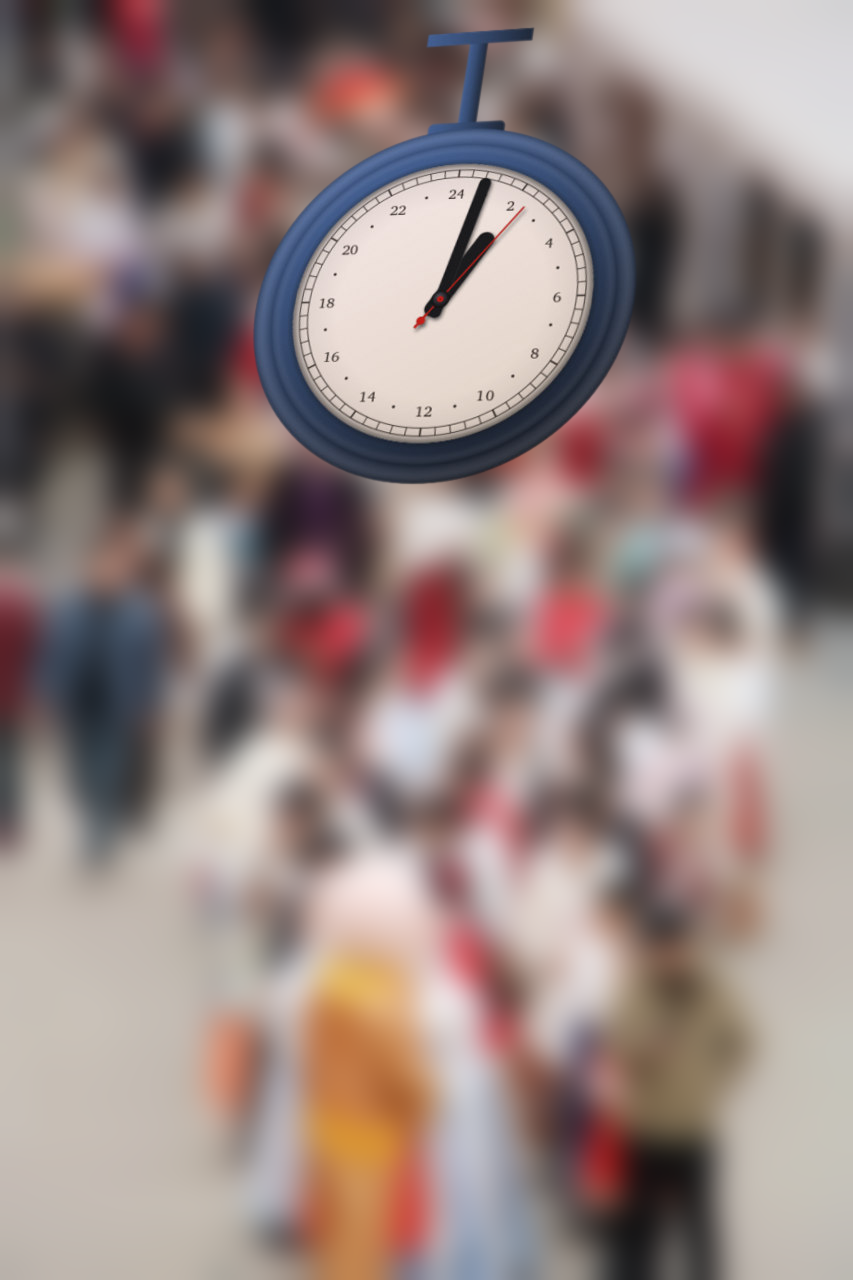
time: 2.02.06
